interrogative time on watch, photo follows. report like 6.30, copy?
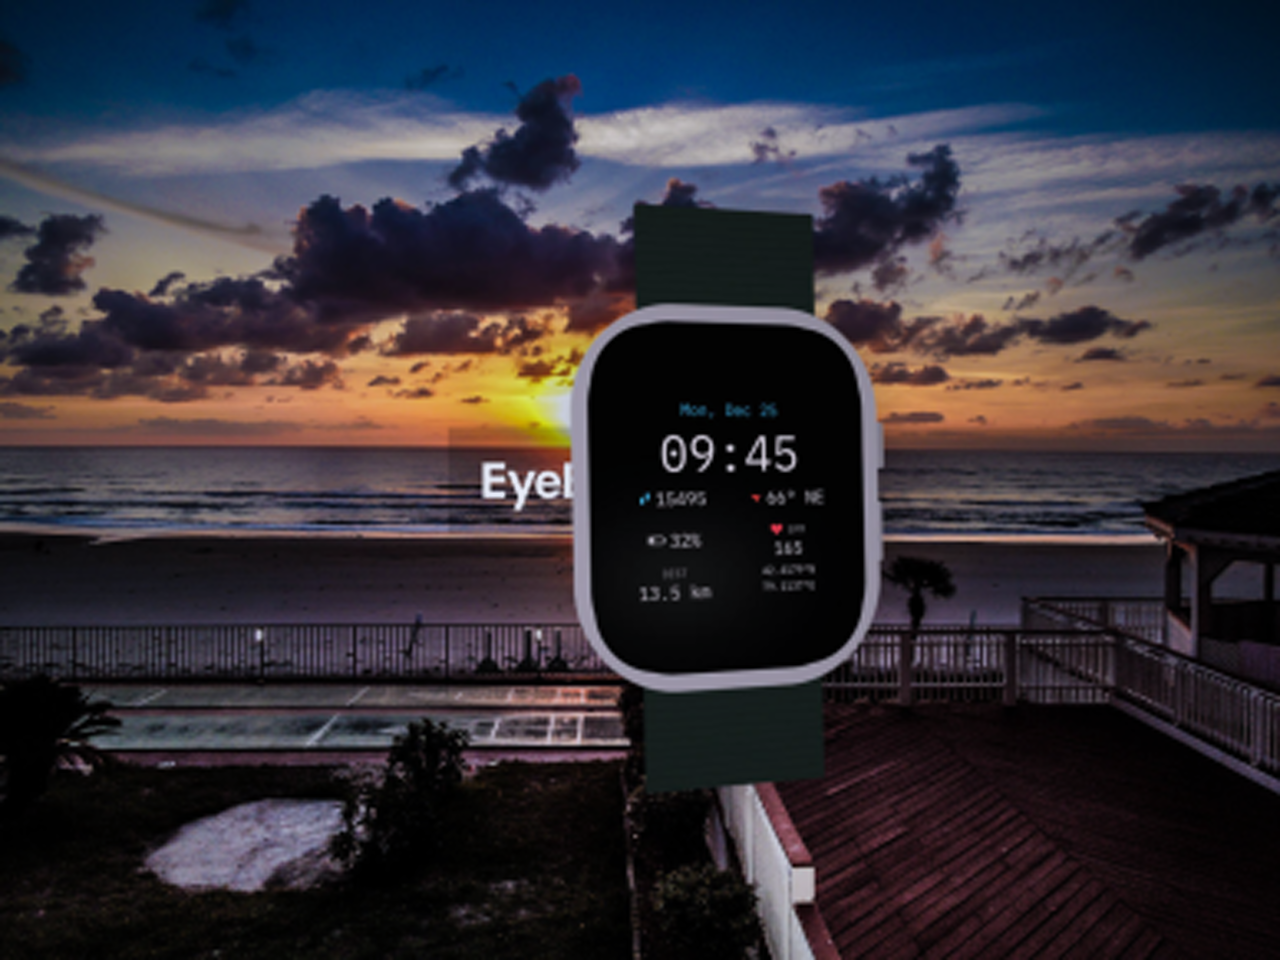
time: 9.45
